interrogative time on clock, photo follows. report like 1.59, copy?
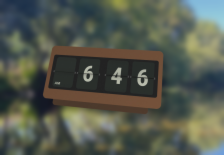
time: 6.46
